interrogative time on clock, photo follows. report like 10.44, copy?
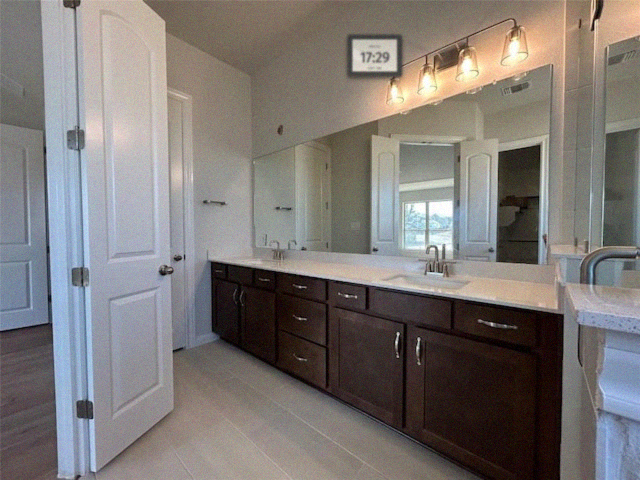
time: 17.29
